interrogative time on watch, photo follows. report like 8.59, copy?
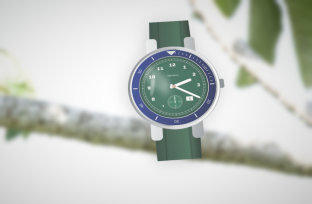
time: 2.20
